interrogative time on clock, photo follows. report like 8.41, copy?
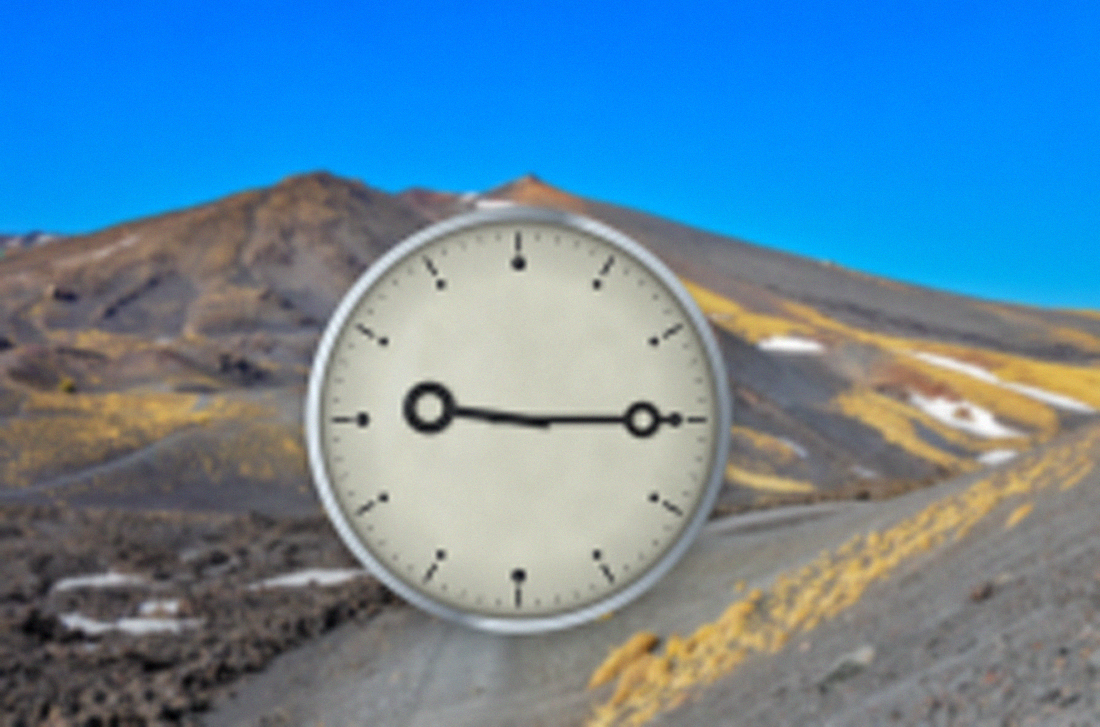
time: 9.15
